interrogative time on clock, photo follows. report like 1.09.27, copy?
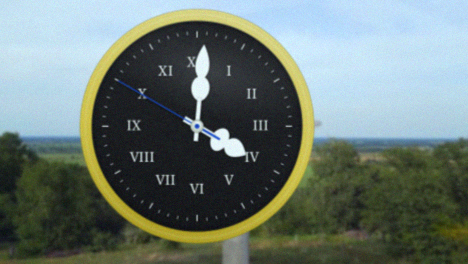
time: 4.00.50
